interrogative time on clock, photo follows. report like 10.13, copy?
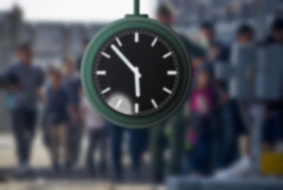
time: 5.53
